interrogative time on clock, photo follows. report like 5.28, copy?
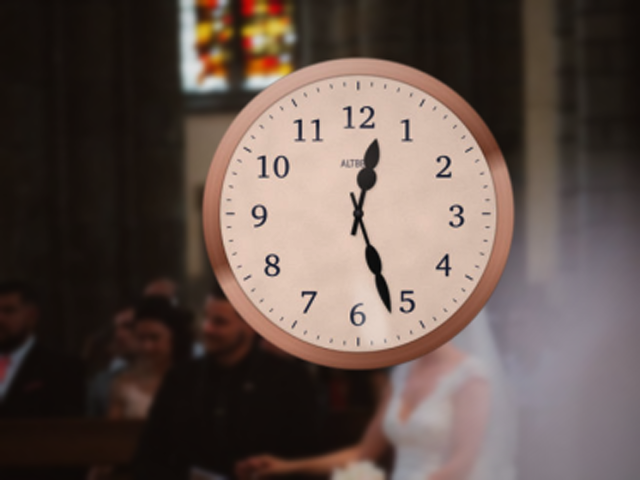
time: 12.27
